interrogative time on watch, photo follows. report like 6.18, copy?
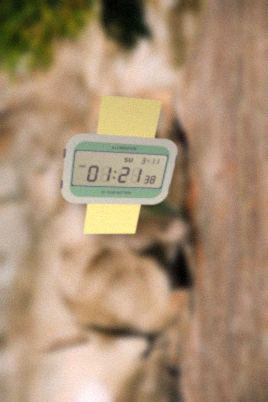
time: 1.21
